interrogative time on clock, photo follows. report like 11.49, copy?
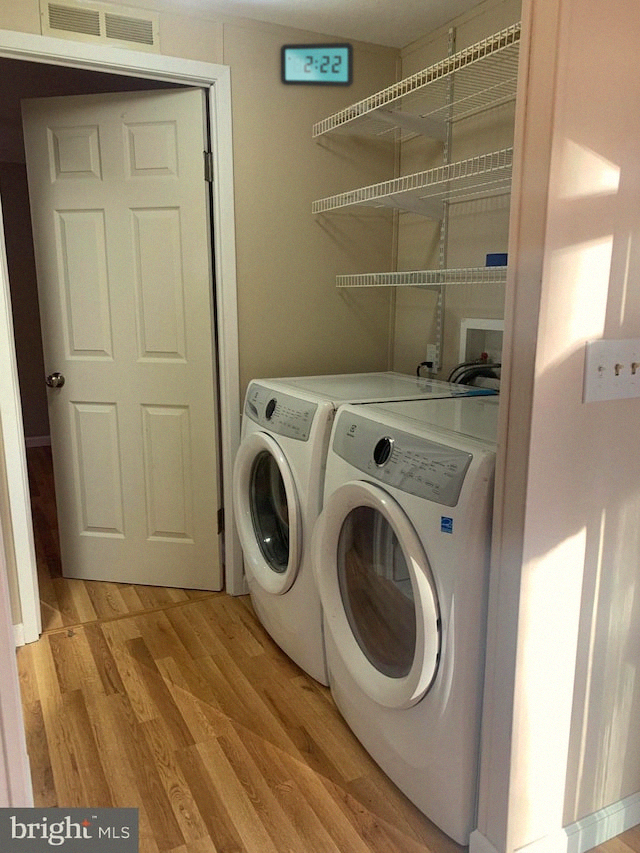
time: 2.22
